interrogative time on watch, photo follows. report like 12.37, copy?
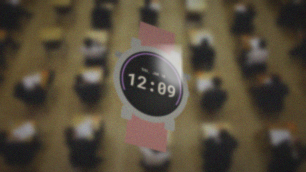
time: 12.09
